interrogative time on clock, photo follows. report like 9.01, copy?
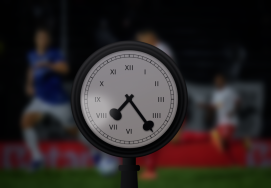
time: 7.24
